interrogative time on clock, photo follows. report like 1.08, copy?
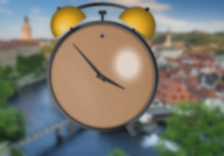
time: 3.53
